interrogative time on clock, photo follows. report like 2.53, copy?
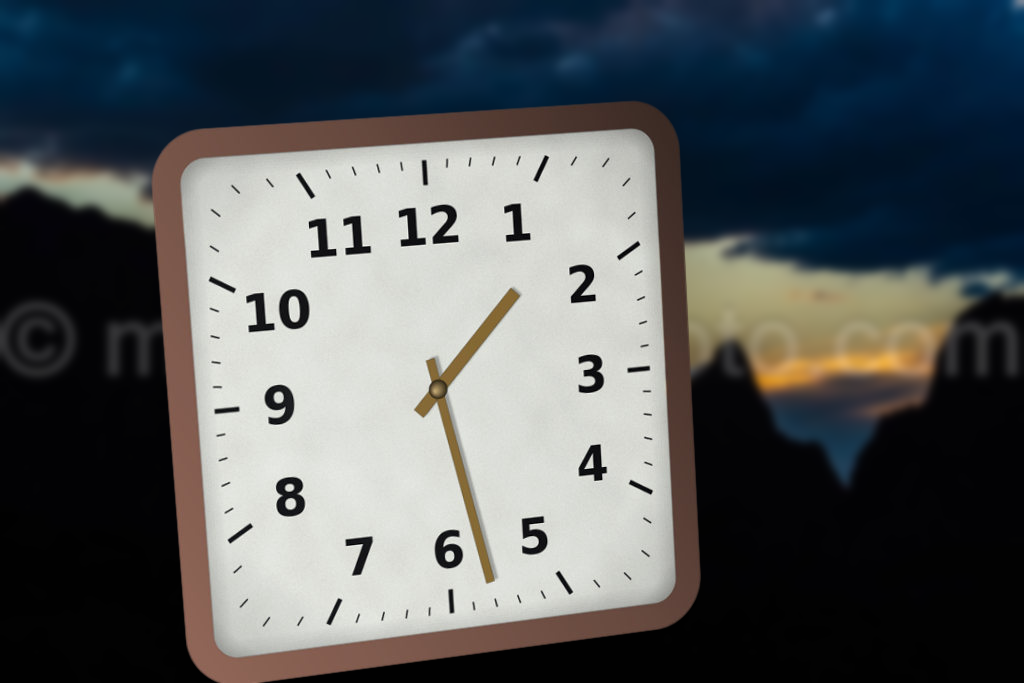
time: 1.28
